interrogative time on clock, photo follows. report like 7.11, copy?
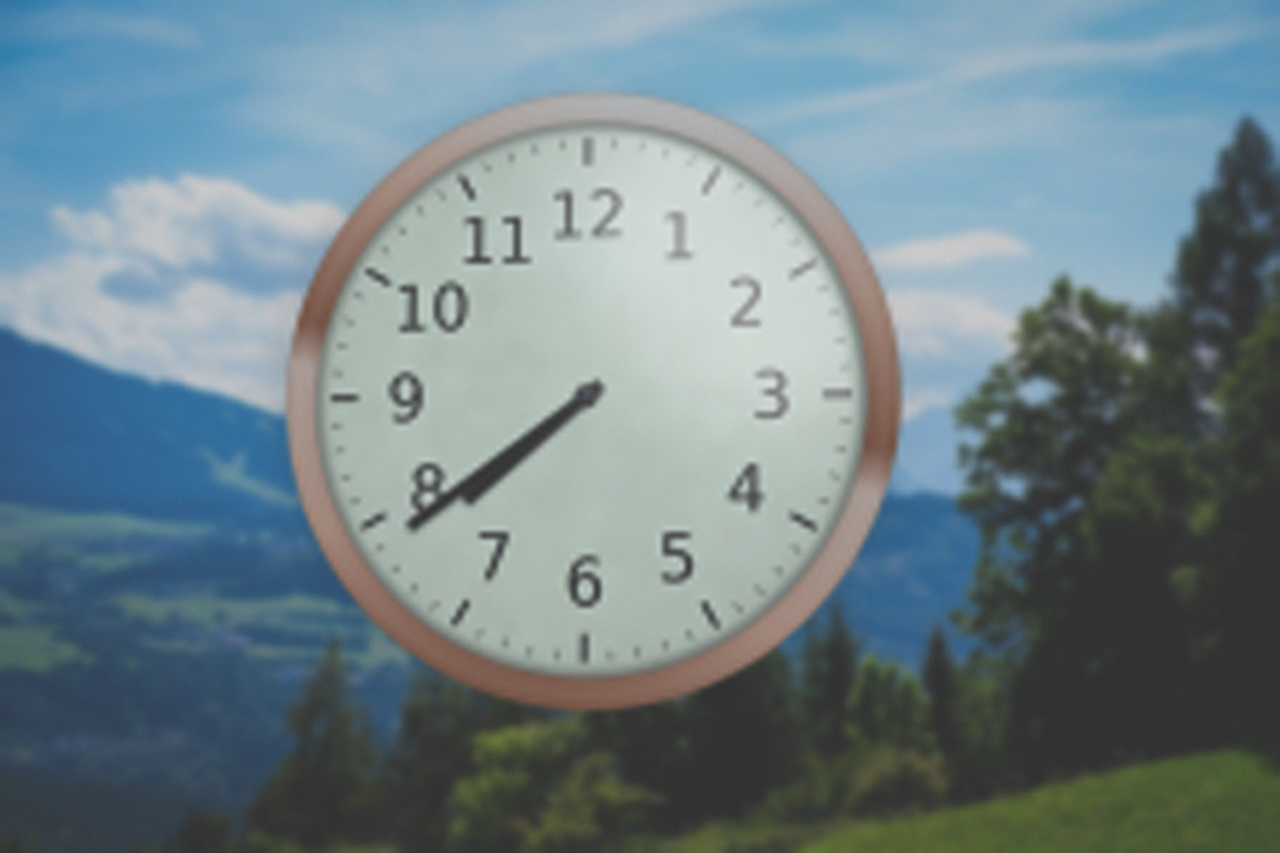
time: 7.39
